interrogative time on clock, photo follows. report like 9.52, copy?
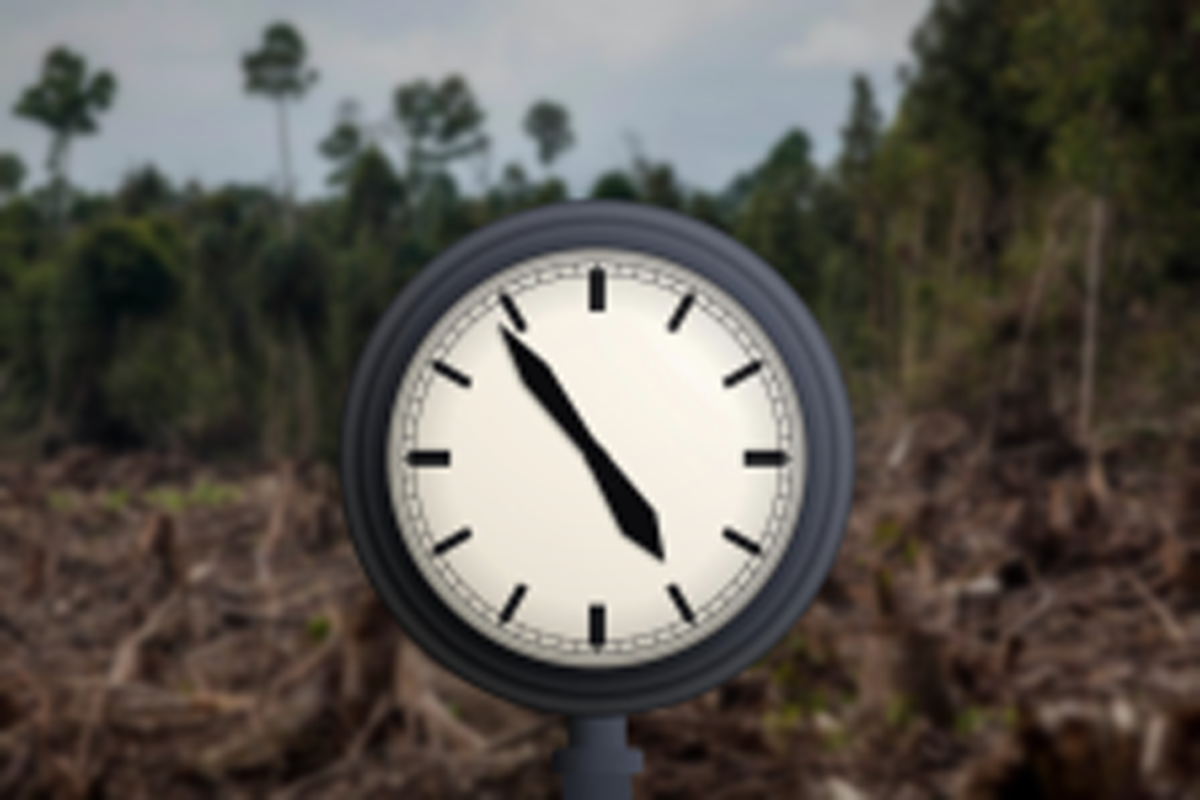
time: 4.54
